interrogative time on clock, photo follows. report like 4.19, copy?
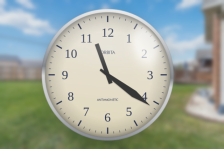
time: 11.21
